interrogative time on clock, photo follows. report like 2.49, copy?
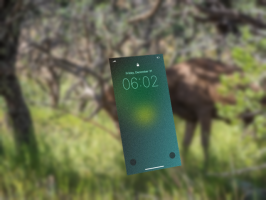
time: 6.02
